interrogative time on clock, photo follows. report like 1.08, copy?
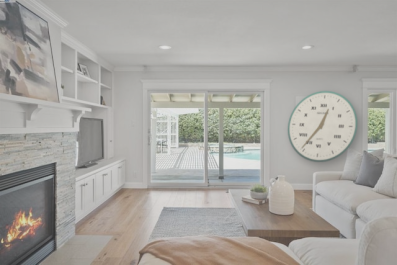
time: 12.36
